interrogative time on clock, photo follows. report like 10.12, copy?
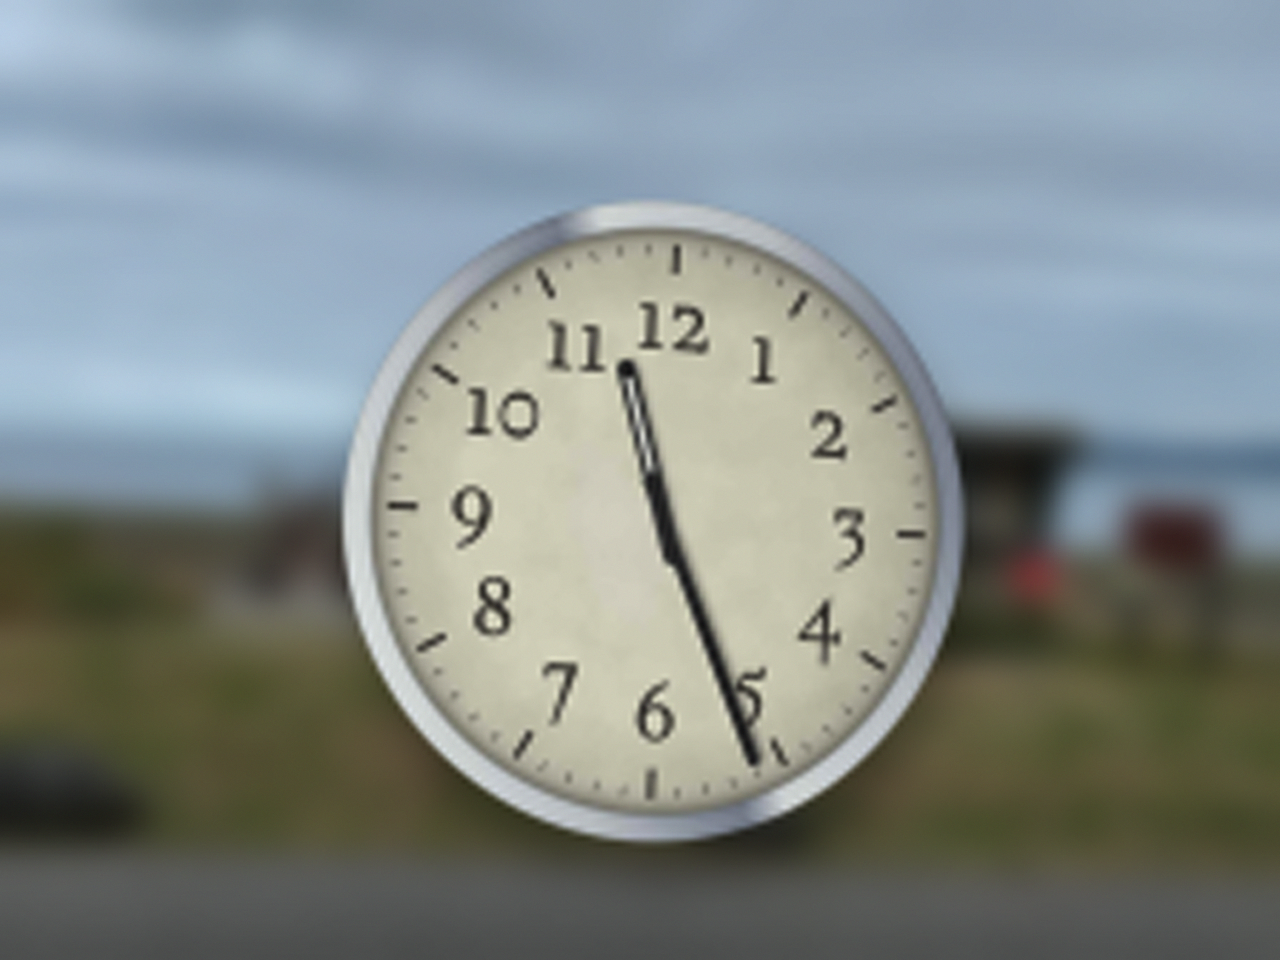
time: 11.26
